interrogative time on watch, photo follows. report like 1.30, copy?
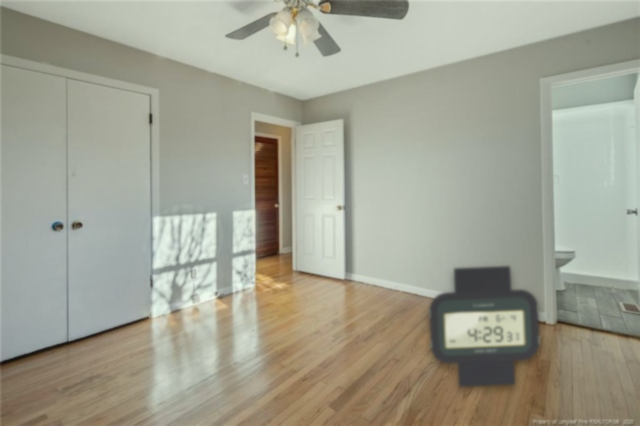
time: 4.29
